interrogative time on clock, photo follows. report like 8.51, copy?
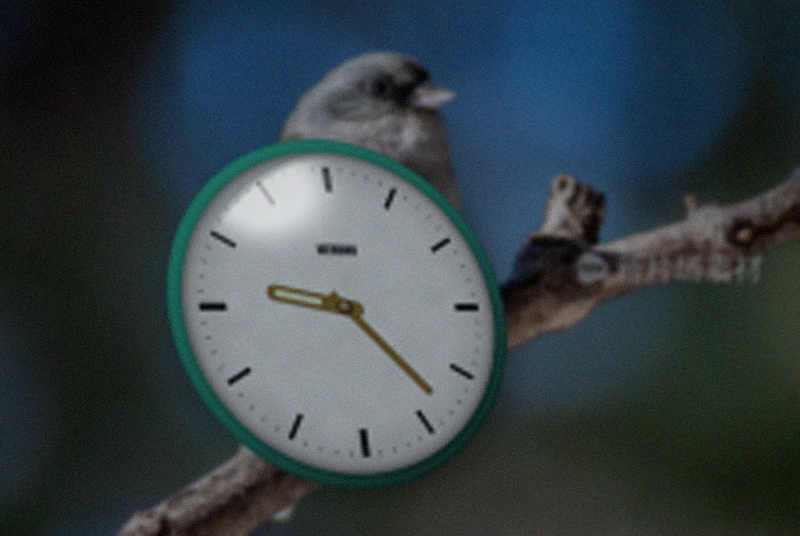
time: 9.23
